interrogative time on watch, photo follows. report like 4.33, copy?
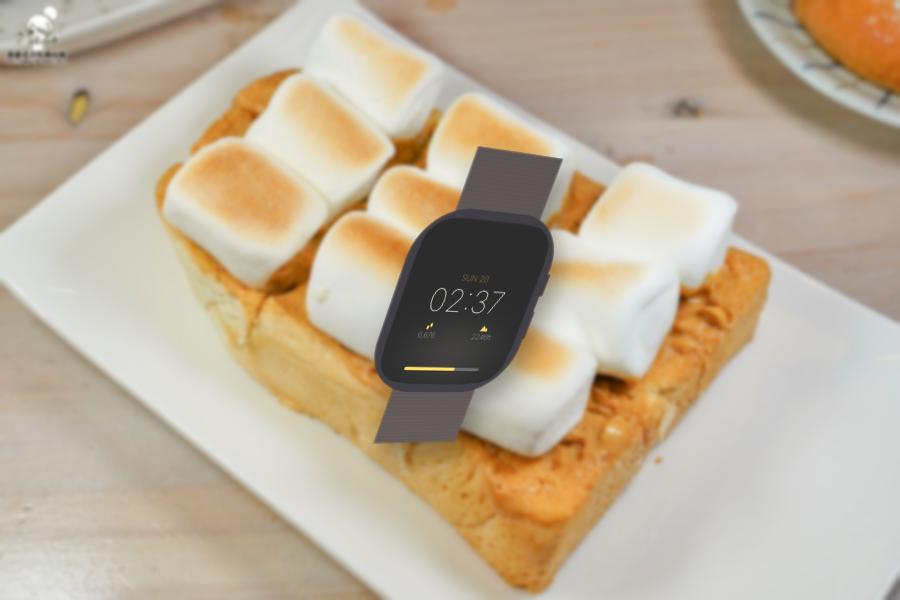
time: 2.37
